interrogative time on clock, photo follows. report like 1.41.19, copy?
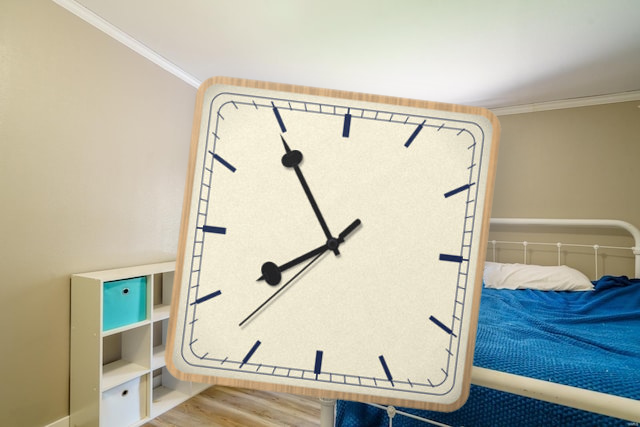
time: 7.54.37
